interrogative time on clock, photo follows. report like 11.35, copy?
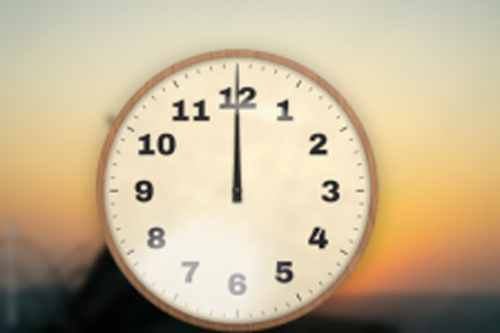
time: 12.00
